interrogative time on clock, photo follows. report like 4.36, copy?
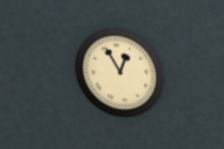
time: 12.56
